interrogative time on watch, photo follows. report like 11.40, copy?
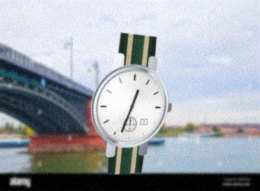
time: 12.33
